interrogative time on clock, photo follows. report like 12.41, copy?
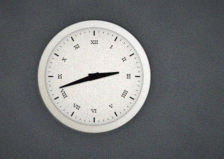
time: 2.42
